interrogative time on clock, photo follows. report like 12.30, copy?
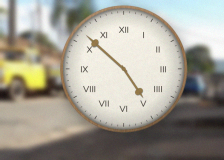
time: 4.52
